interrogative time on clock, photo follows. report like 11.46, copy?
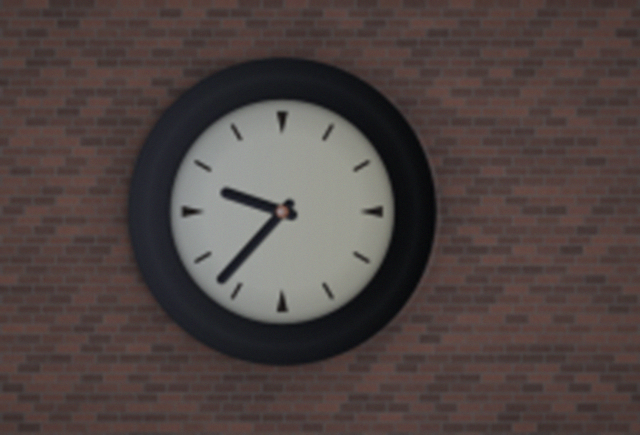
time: 9.37
